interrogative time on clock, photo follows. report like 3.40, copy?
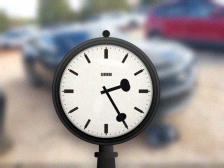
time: 2.25
